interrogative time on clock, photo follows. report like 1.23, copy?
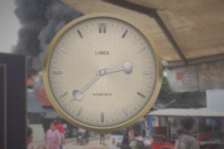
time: 2.38
